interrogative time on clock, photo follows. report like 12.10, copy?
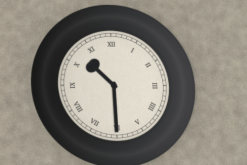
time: 10.30
